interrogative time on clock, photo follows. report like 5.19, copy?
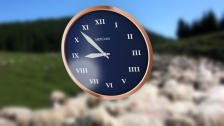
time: 8.53
